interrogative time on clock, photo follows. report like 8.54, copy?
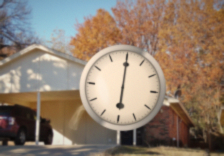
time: 6.00
